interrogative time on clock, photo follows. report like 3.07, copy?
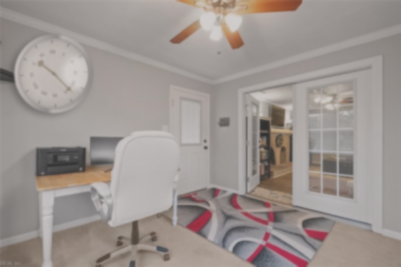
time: 10.23
